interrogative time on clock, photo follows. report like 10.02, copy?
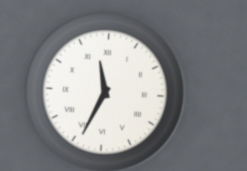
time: 11.34
